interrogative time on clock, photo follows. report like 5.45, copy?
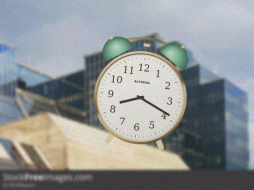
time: 8.19
